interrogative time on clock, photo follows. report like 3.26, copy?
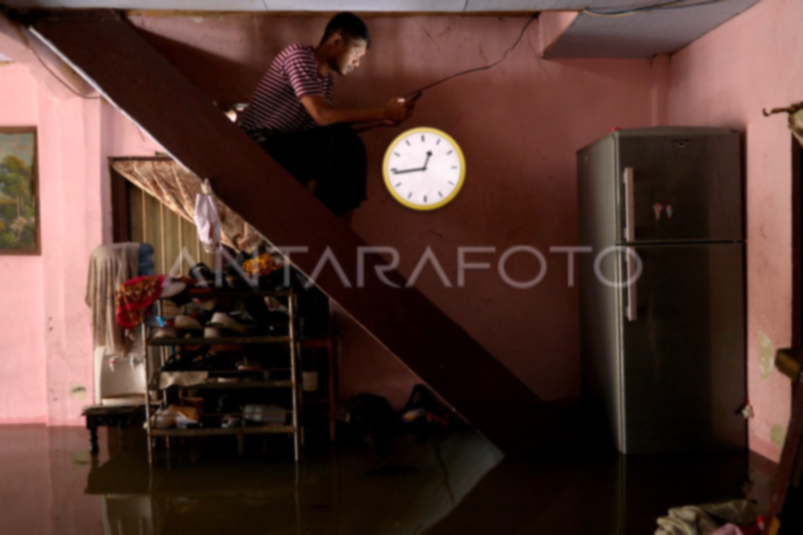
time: 12.44
